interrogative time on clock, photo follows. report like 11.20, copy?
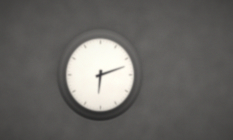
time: 6.12
